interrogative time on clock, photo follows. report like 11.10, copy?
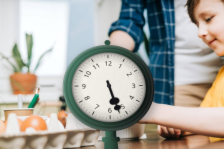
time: 5.27
